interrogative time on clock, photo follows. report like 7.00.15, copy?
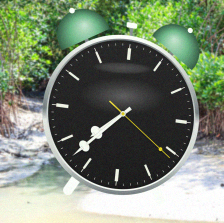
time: 7.37.21
